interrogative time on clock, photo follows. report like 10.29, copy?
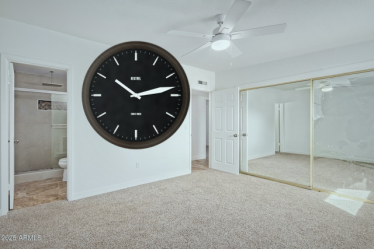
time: 10.13
